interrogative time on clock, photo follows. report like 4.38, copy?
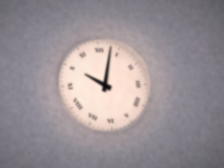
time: 10.03
